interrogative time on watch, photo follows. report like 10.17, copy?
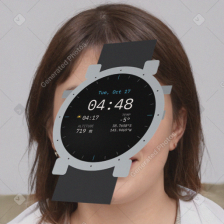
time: 4.48
